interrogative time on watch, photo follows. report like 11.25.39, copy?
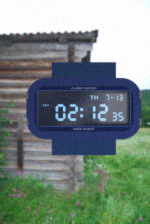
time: 2.12.35
